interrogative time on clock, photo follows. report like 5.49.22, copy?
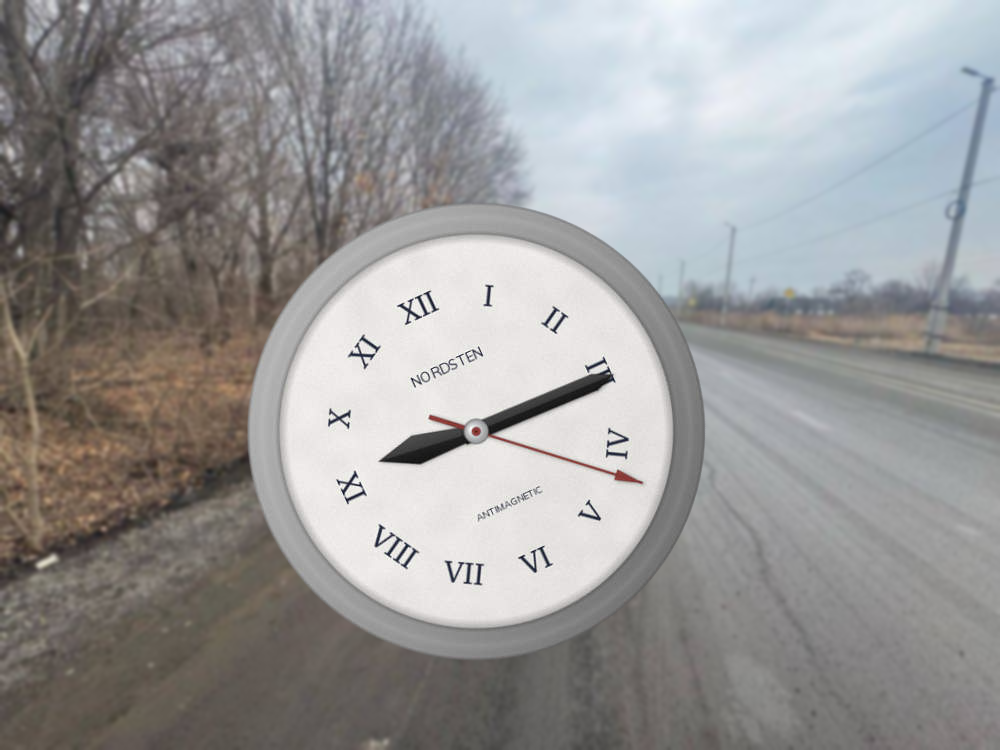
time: 9.15.22
